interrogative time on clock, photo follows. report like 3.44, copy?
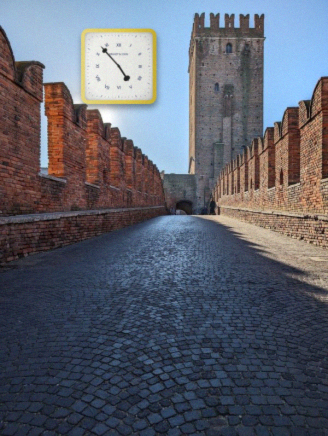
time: 4.53
